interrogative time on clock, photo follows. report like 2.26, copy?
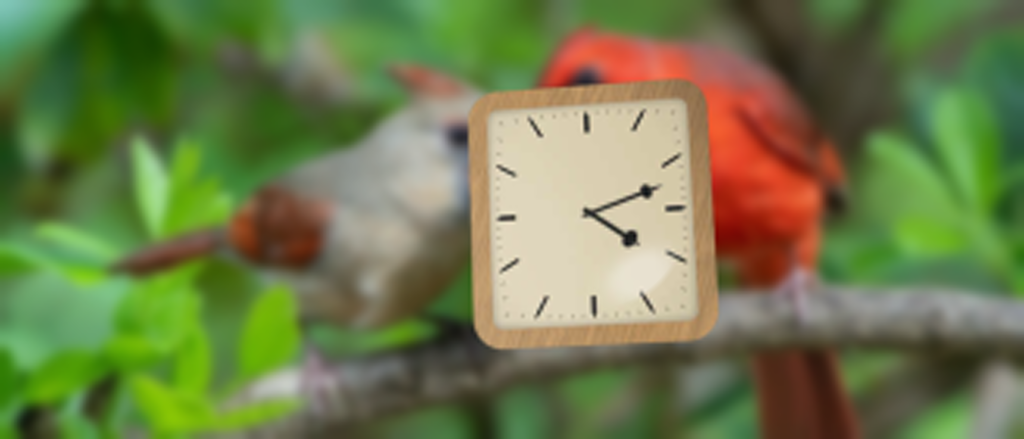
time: 4.12
